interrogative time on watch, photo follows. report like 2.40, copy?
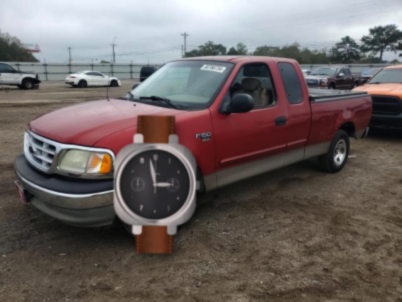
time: 2.58
